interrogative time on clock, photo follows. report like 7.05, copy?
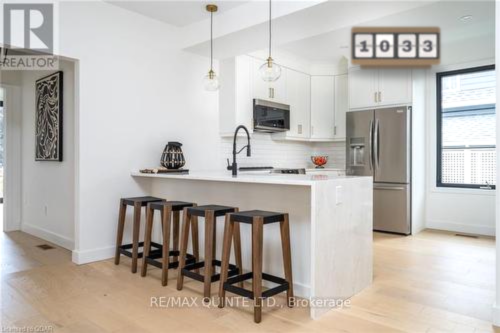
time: 10.33
